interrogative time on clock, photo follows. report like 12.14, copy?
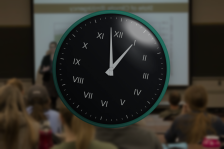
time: 12.58
